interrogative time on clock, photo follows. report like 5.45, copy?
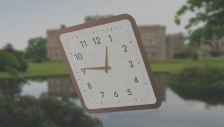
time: 12.46
